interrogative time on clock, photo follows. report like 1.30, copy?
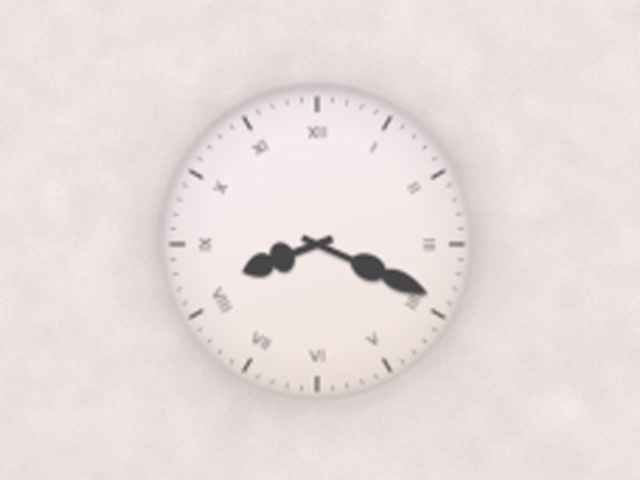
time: 8.19
